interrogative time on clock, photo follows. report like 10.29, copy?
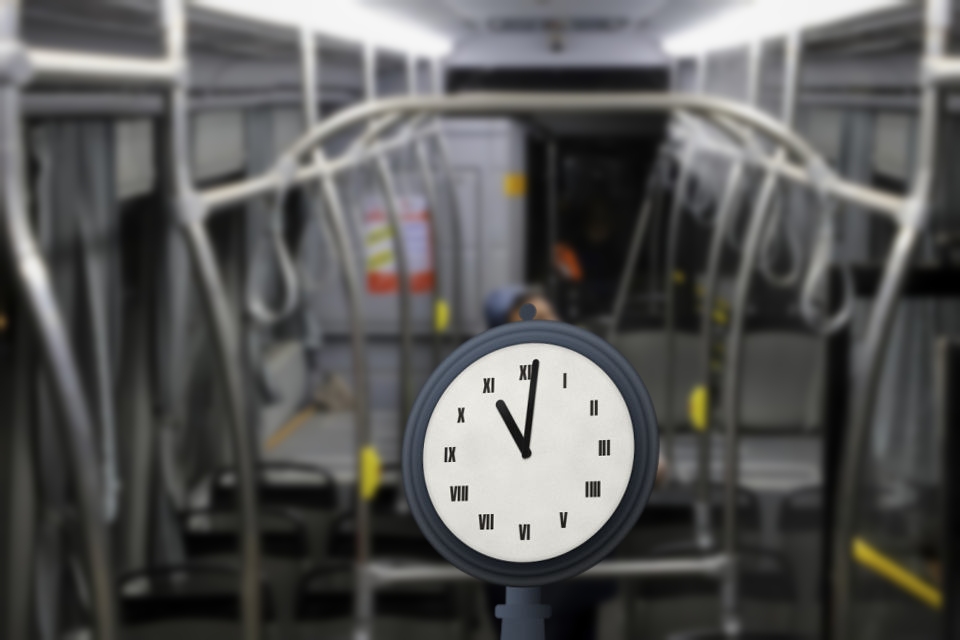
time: 11.01
